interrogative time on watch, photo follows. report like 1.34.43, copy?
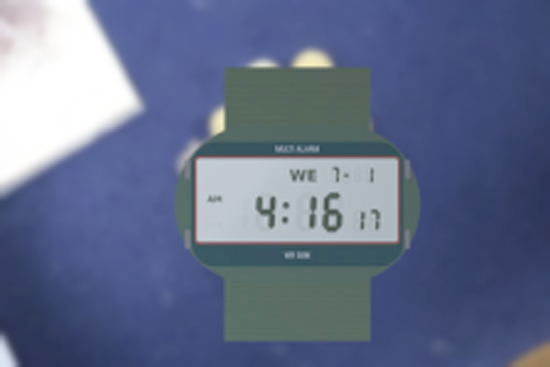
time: 4.16.17
